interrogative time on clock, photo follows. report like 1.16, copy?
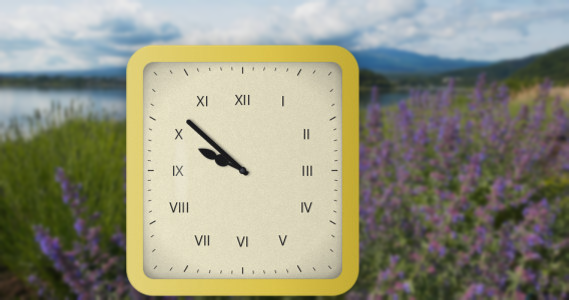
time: 9.52
